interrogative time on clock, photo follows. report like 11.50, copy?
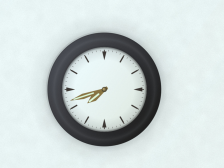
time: 7.42
